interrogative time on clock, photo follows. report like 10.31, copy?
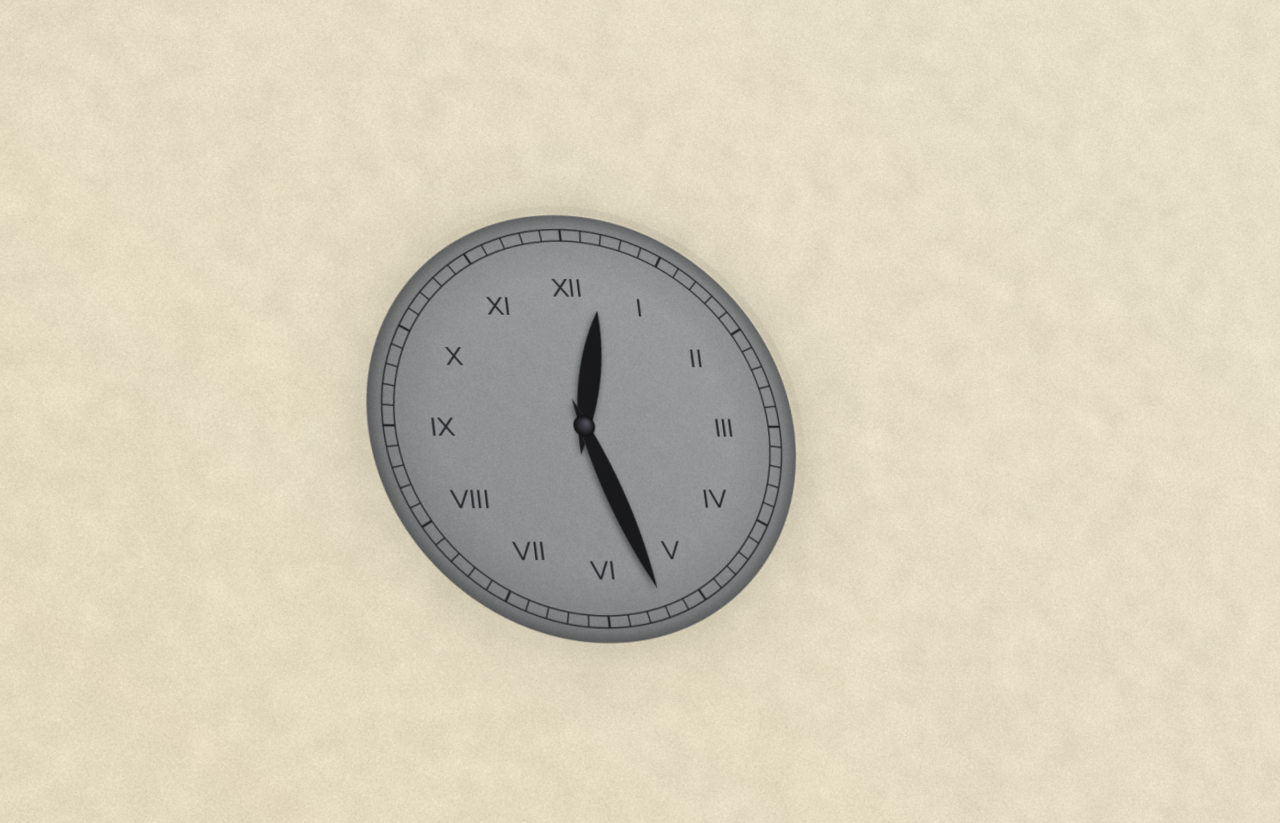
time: 12.27
